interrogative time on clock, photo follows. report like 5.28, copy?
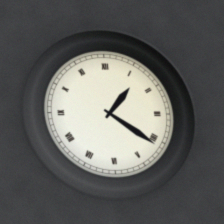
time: 1.21
